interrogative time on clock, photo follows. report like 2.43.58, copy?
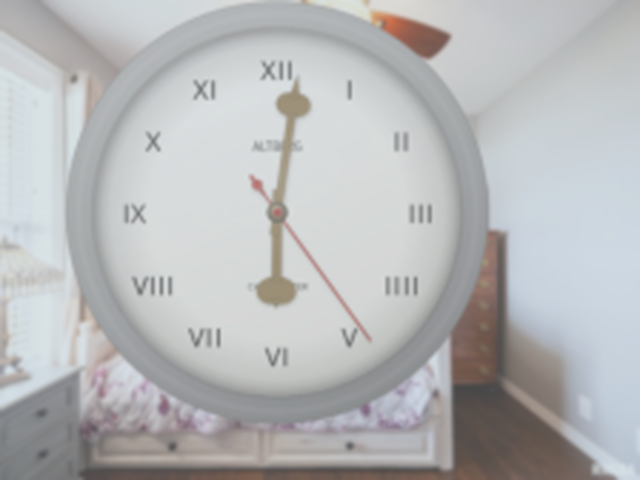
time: 6.01.24
